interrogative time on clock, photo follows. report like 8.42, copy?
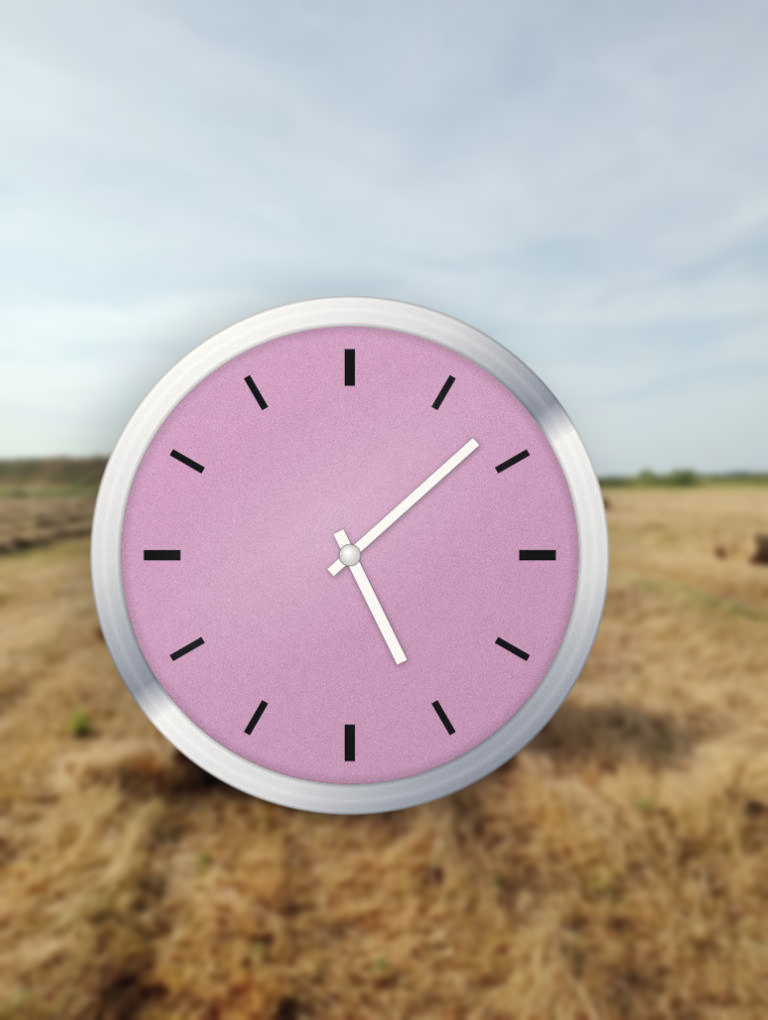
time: 5.08
